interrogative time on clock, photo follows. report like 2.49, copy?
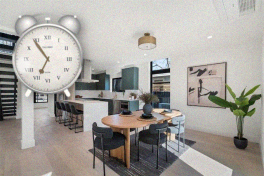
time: 6.54
